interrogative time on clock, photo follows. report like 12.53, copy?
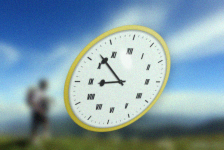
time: 8.52
